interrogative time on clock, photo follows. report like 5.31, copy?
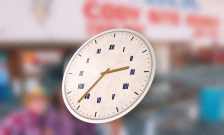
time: 2.36
